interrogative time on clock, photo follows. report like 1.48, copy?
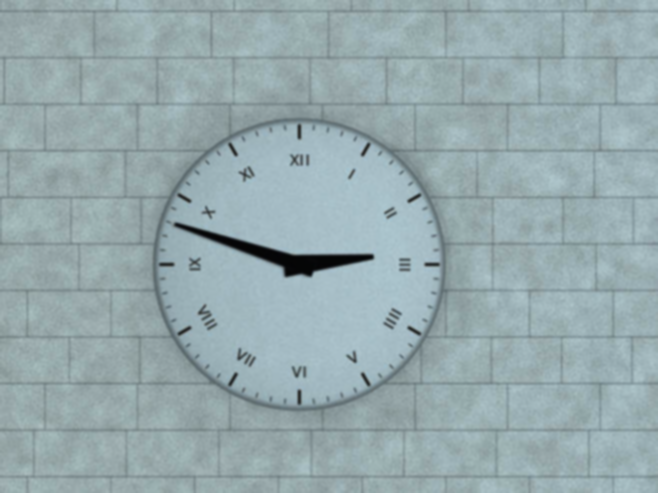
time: 2.48
